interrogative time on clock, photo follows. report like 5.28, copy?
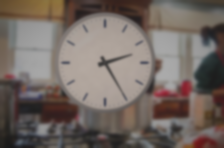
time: 2.25
